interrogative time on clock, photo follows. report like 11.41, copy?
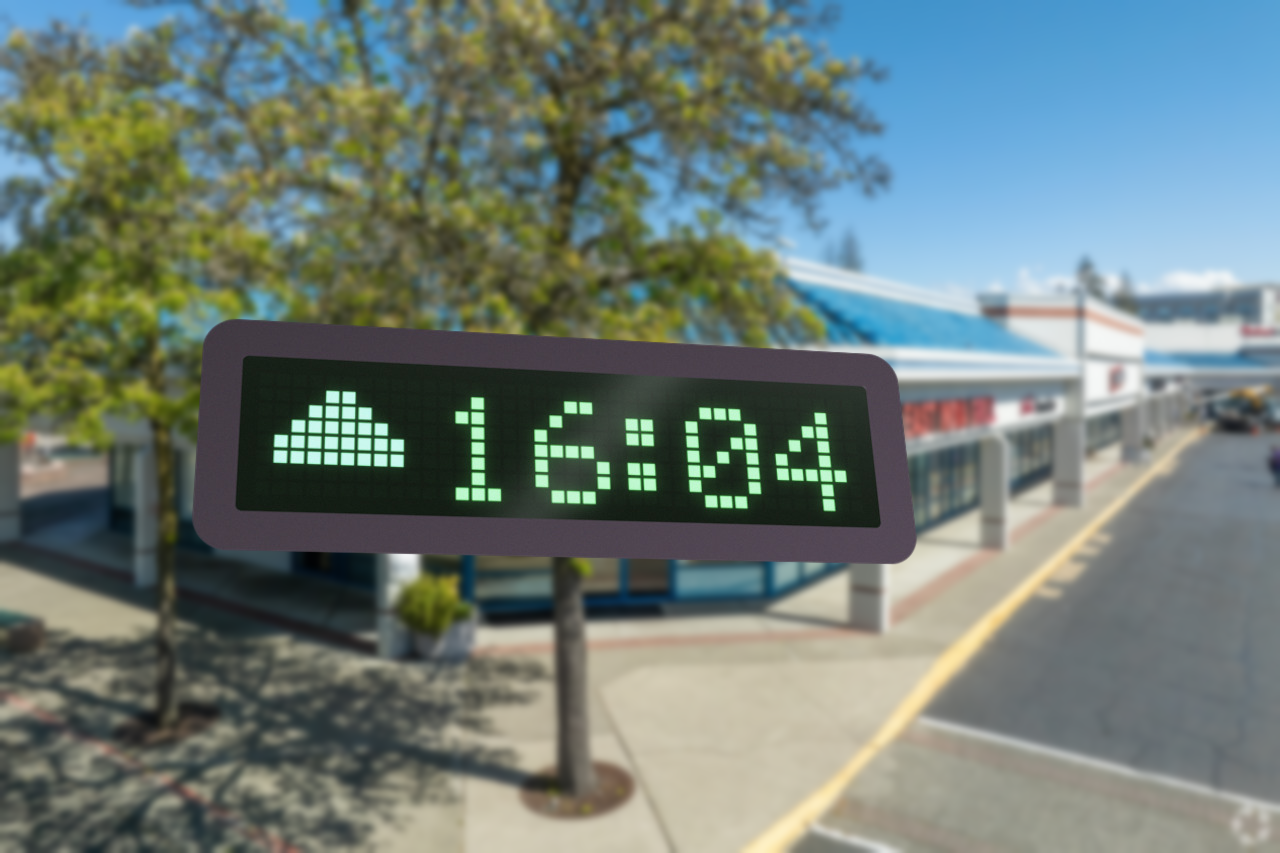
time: 16.04
